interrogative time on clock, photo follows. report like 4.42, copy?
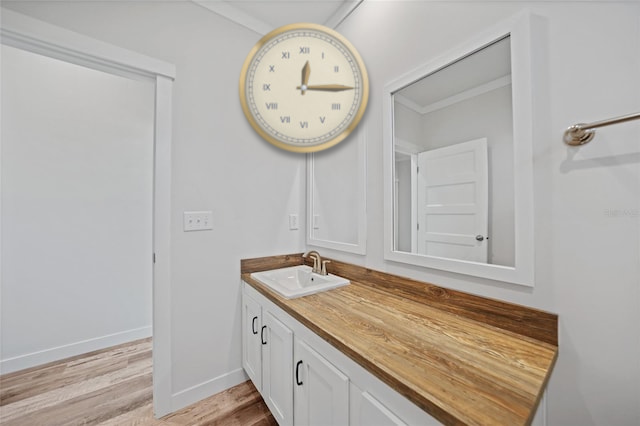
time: 12.15
